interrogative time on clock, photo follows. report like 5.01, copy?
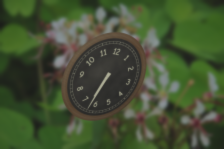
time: 6.32
